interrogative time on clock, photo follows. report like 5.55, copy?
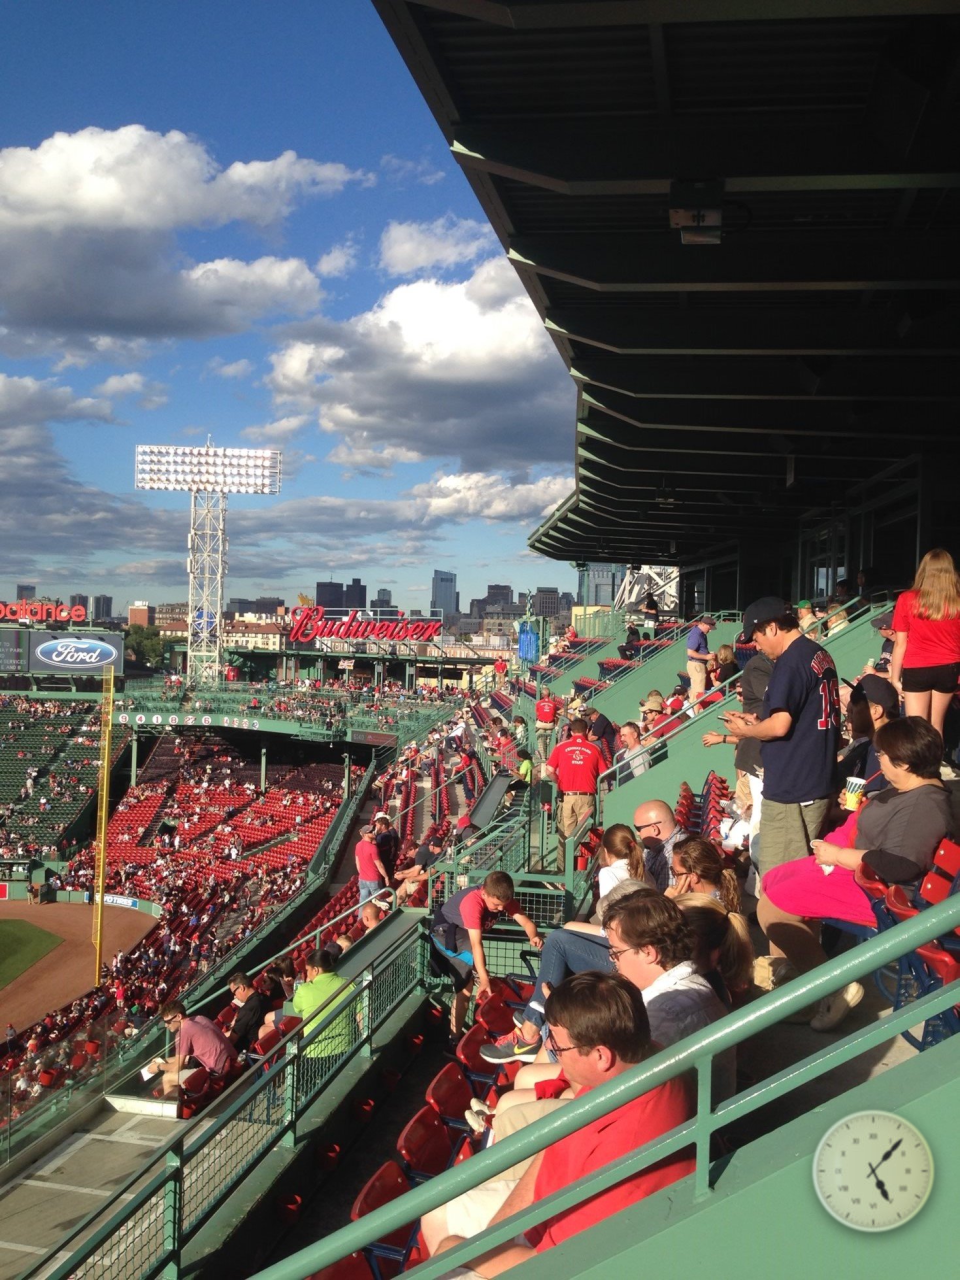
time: 5.07
